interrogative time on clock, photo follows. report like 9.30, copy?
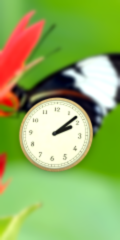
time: 2.08
